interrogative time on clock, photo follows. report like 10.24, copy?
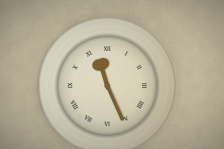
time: 11.26
